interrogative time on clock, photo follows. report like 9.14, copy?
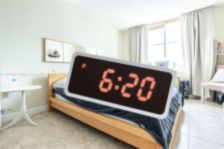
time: 6.20
